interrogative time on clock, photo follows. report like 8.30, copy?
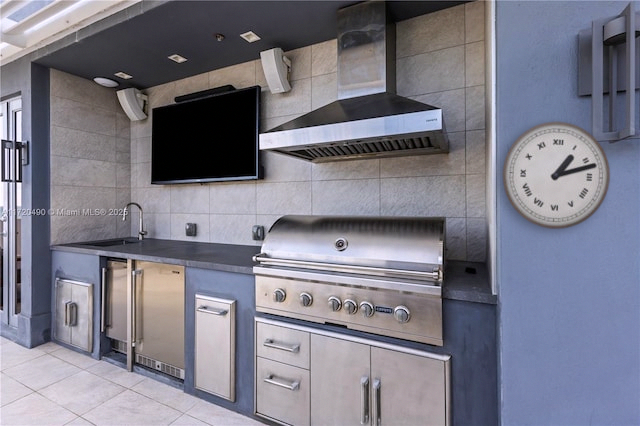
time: 1.12
